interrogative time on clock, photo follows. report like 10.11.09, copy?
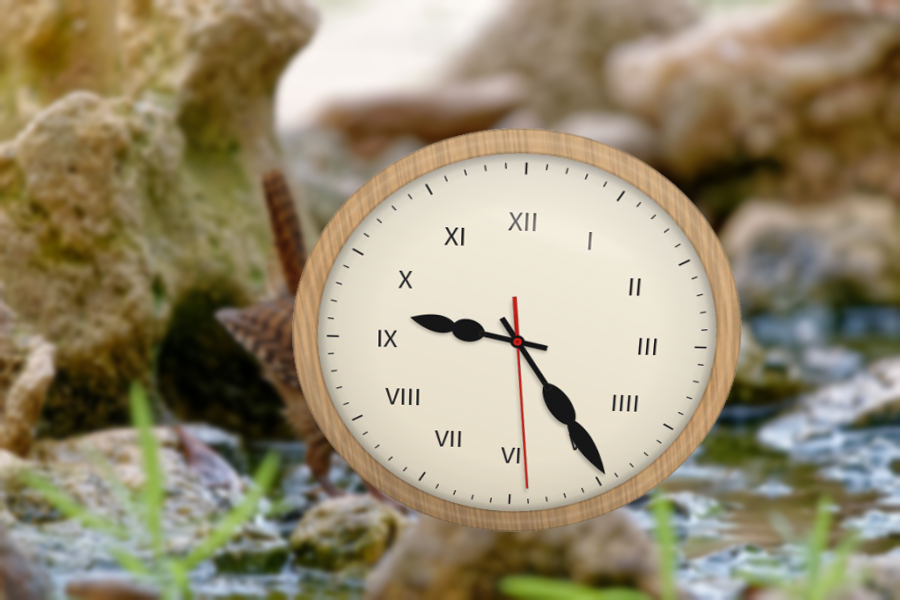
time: 9.24.29
